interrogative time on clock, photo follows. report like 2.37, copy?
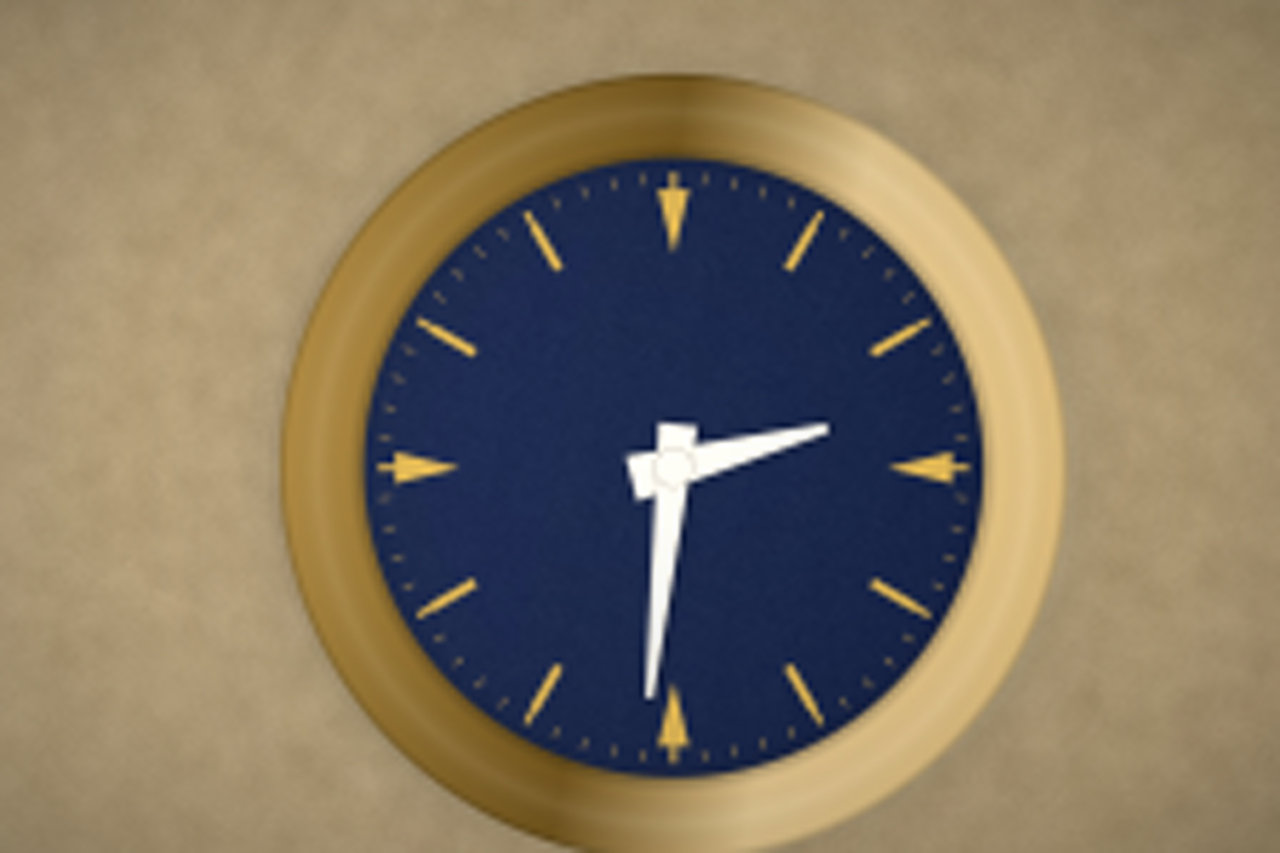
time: 2.31
